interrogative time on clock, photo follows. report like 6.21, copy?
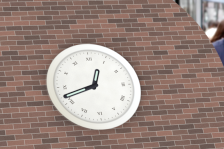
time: 12.42
